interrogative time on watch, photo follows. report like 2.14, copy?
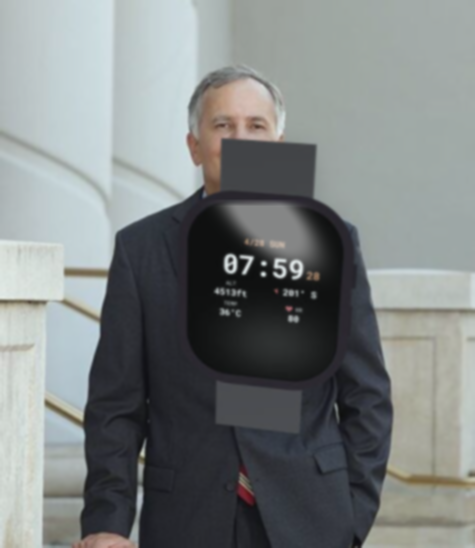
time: 7.59
